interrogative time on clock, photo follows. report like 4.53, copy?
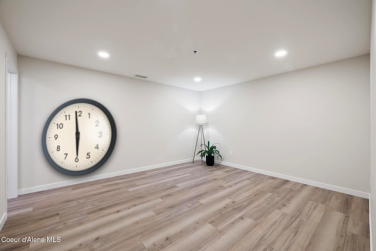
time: 5.59
